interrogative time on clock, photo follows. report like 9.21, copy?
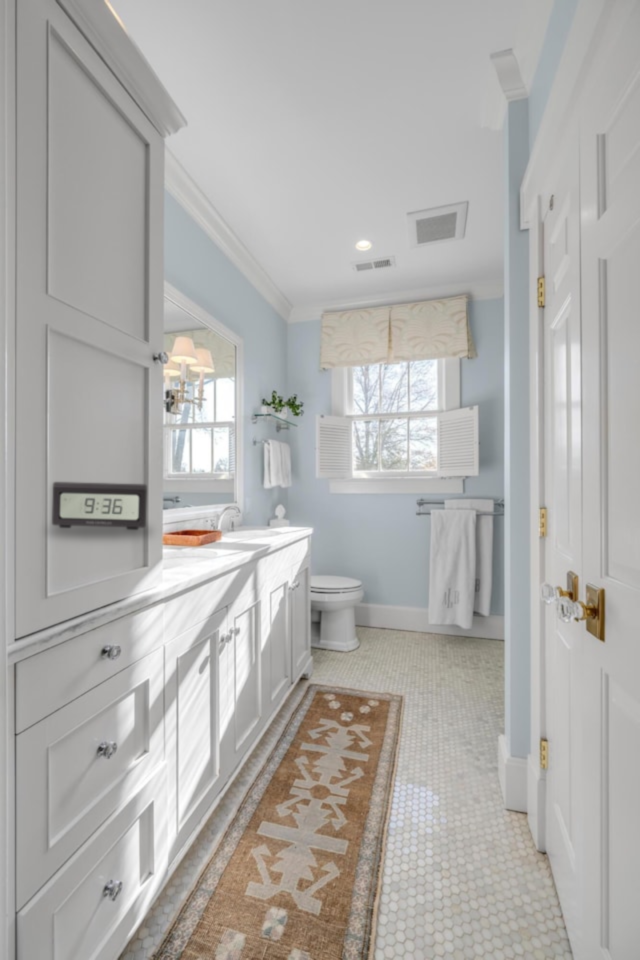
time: 9.36
